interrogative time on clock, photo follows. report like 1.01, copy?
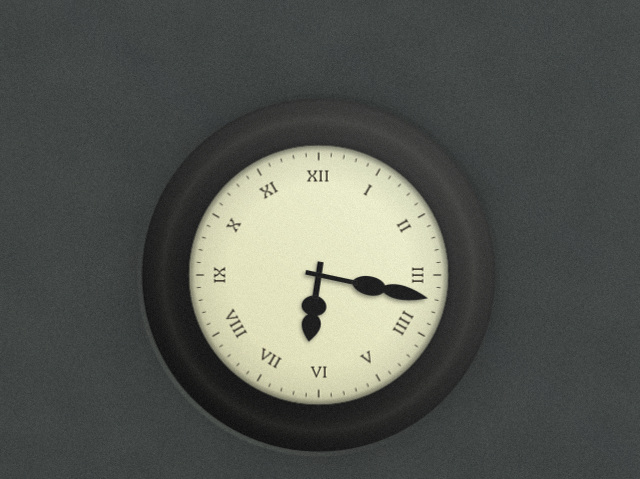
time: 6.17
